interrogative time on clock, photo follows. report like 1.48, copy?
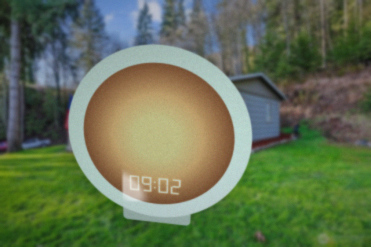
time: 9.02
